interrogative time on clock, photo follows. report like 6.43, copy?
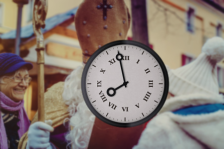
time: 7.58
